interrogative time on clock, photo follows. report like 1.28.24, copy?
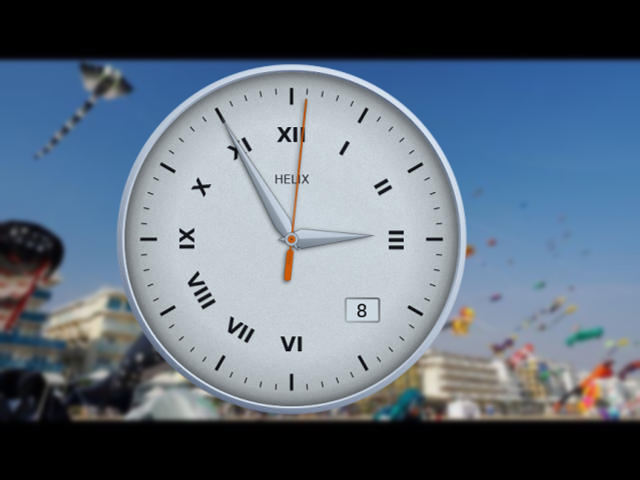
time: 2.55.01
